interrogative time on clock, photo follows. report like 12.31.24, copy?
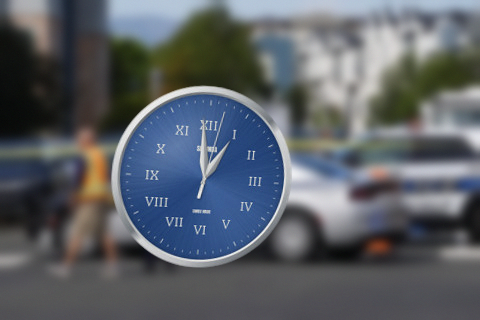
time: 12.59.02
